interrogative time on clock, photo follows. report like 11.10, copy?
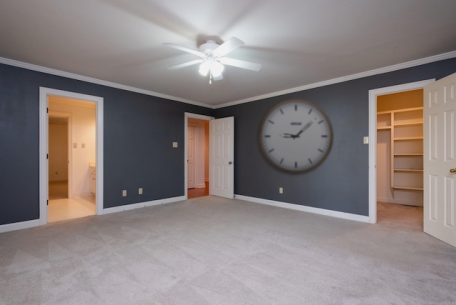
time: 9.08
